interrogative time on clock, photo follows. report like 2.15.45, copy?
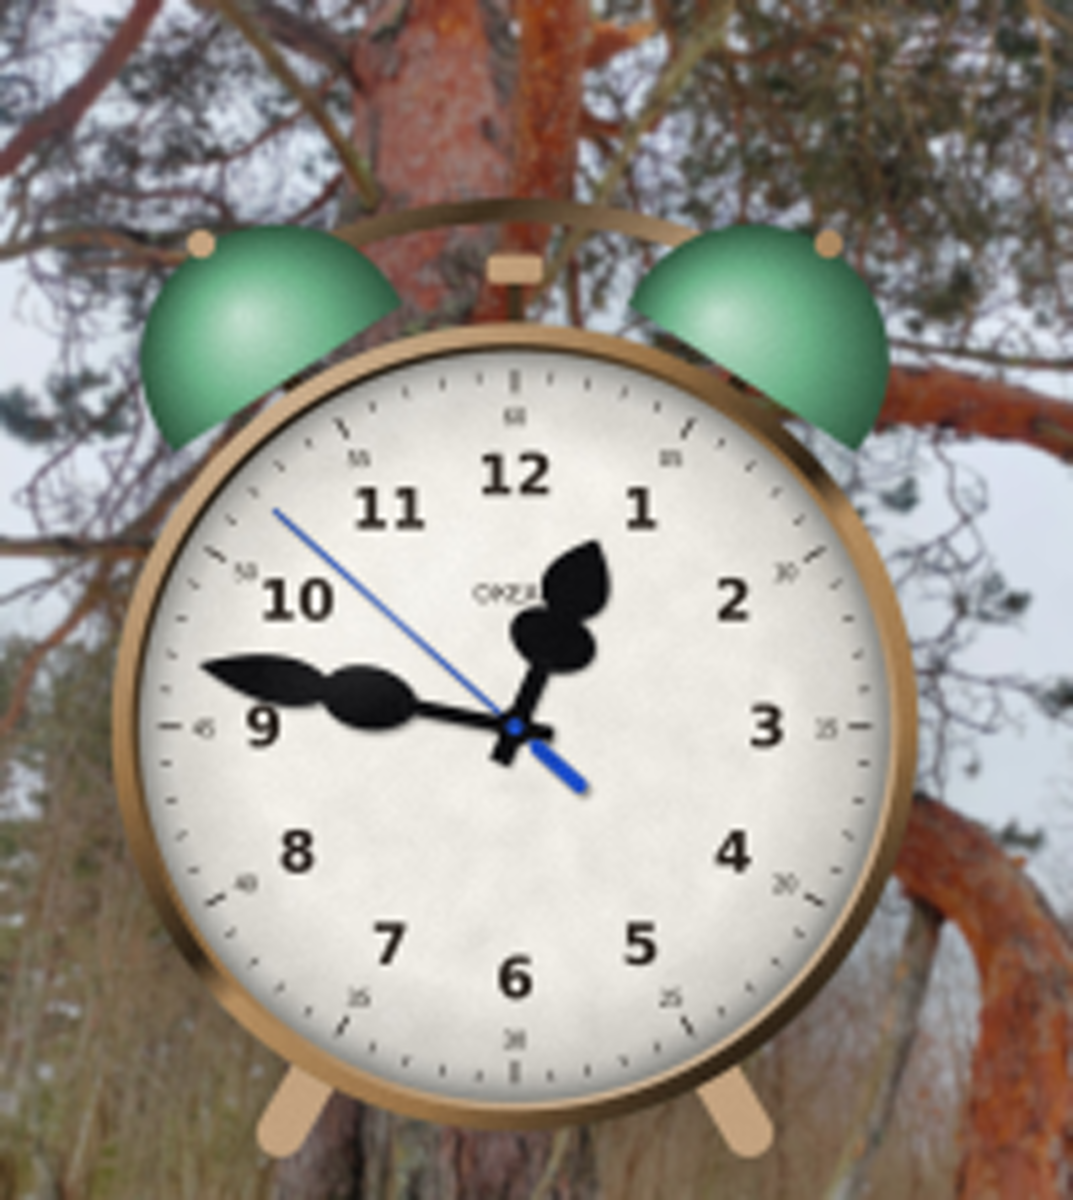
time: 12.46.52
